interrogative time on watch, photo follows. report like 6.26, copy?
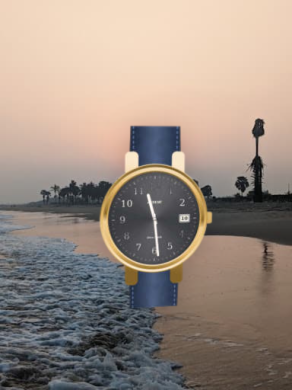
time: 11.29
